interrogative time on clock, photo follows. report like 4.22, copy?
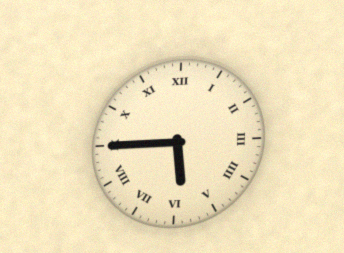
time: 5.45
